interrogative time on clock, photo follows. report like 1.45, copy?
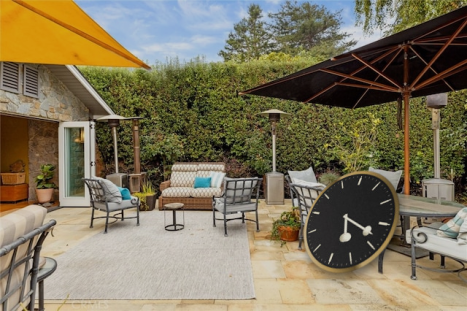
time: 5.18
